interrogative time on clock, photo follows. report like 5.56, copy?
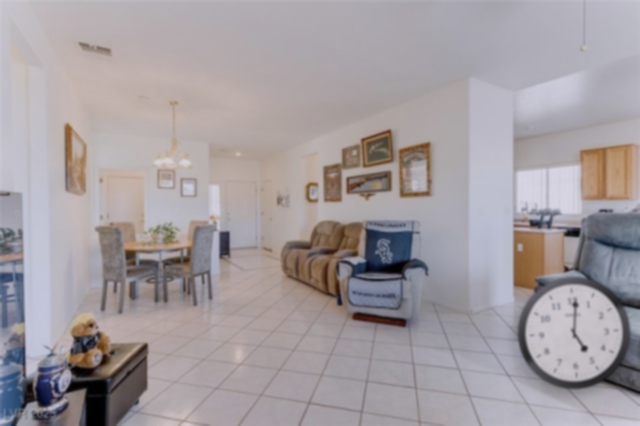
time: 5.01
